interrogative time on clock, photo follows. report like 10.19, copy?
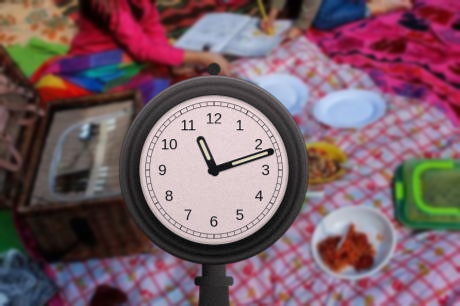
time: 11.12
